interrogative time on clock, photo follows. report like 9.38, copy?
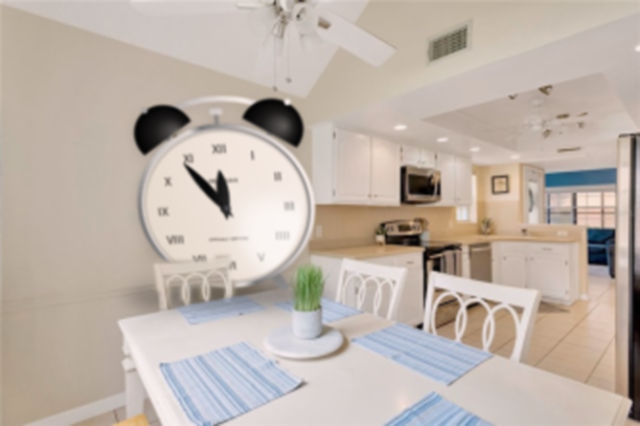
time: 11.54
